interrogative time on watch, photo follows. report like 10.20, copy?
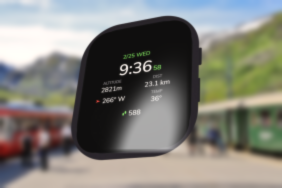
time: 9.36
